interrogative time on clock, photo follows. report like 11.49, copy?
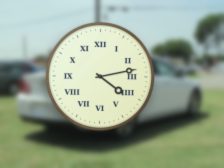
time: 4.13
